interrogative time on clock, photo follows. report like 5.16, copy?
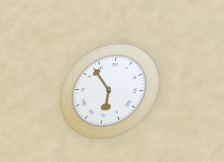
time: 5.53
